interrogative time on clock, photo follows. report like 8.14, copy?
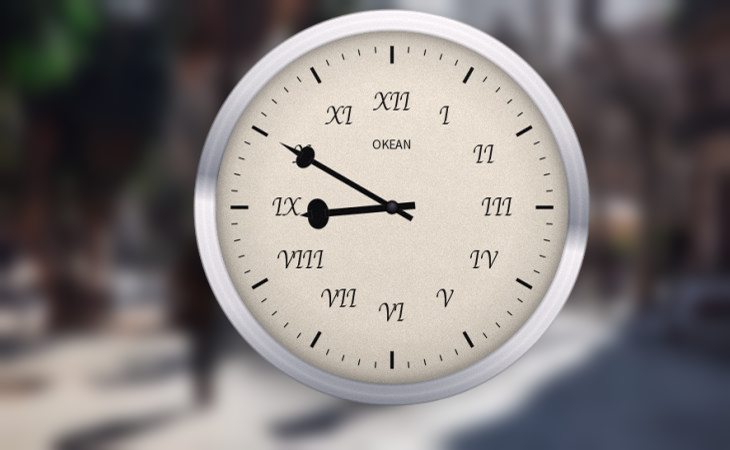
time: 8.50
